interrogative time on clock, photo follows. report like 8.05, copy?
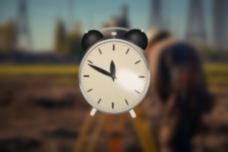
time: 11.49
